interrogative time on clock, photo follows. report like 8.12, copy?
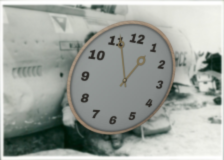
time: 12.56
